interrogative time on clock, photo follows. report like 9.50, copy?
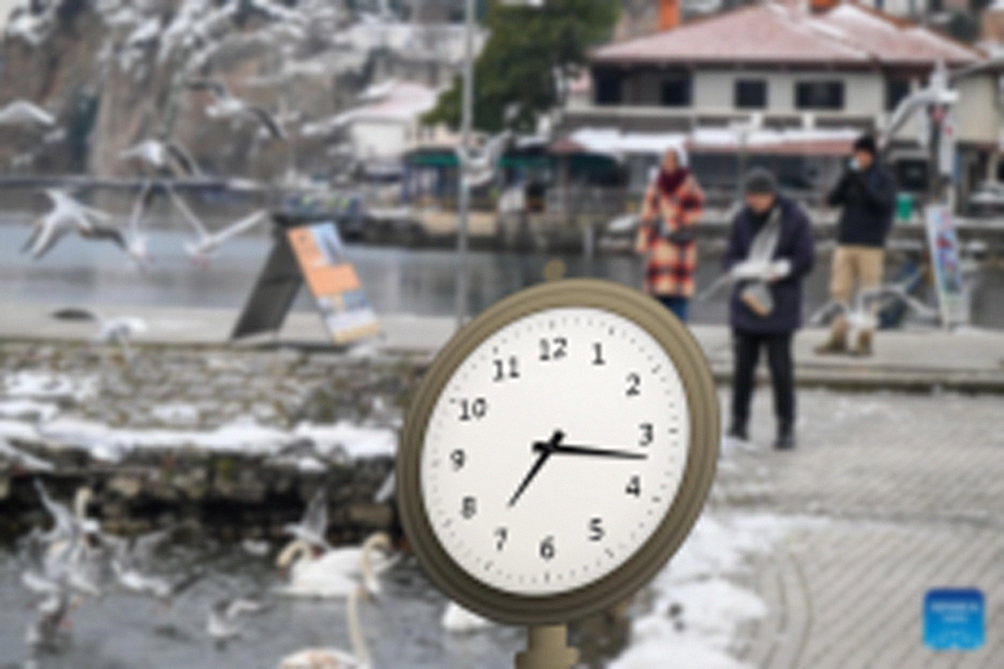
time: 7.17
